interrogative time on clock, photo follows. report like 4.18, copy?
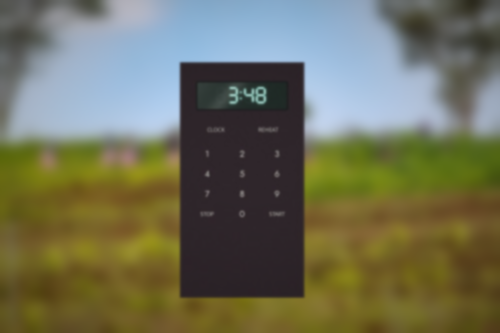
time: 3.48
